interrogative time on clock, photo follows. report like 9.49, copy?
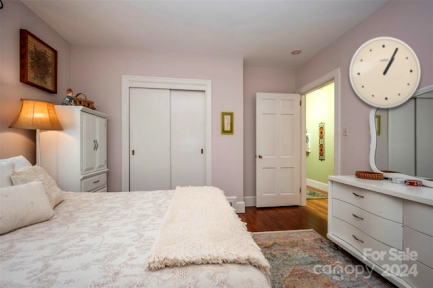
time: 1.05
